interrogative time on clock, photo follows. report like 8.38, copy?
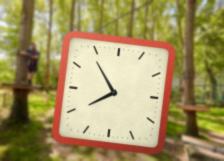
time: 7.54
